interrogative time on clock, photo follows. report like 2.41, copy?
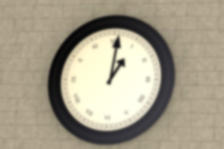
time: 1.01
